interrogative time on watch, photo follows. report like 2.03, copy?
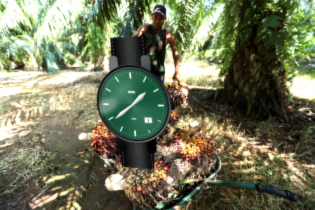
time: 1.39
